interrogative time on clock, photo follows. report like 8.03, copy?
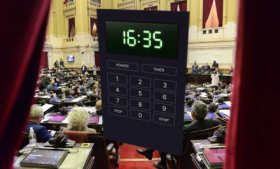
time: 16.35
